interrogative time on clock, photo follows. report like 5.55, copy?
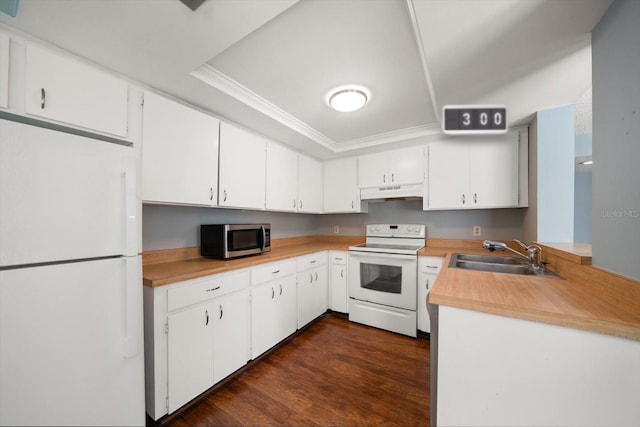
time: 3.00
